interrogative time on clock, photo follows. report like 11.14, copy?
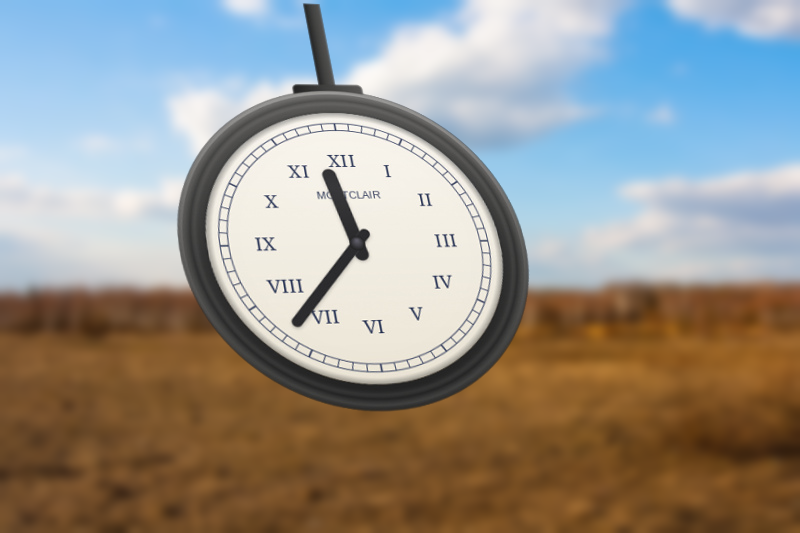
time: 11.37
